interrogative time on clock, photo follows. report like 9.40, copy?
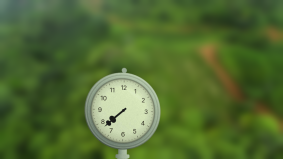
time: 7.38
